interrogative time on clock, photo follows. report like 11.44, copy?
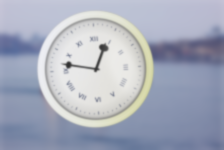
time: 12.47
